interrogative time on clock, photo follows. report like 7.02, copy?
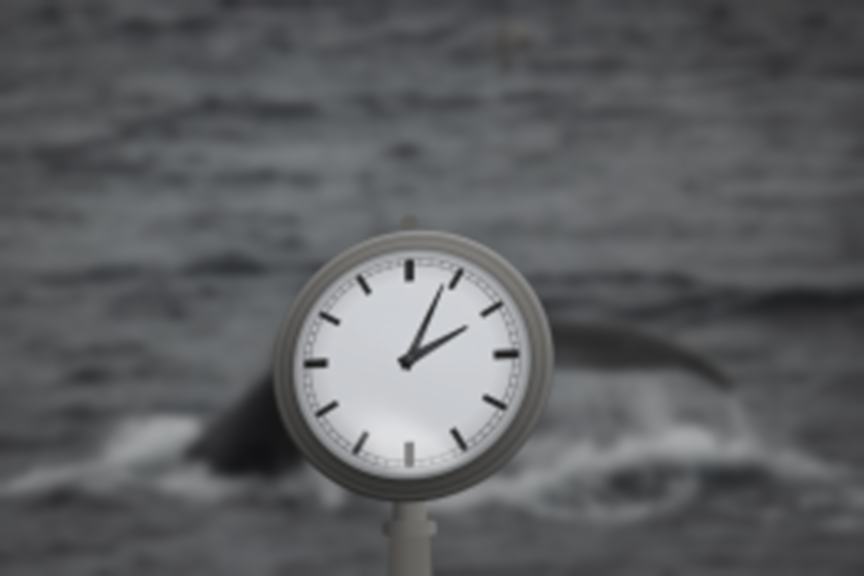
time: 2.04
